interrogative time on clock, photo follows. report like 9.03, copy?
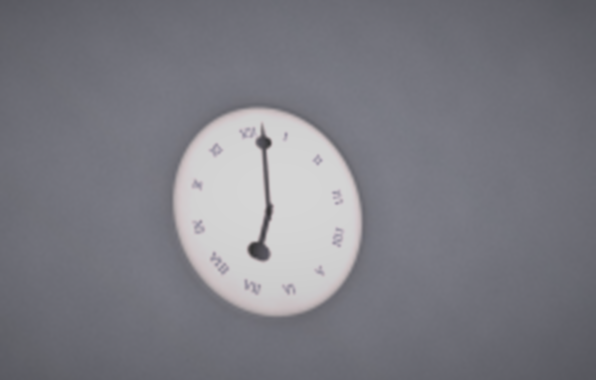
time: 7.02
